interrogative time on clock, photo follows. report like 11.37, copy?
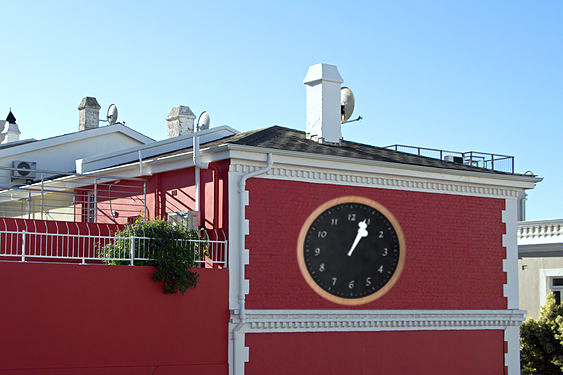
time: 1.04
